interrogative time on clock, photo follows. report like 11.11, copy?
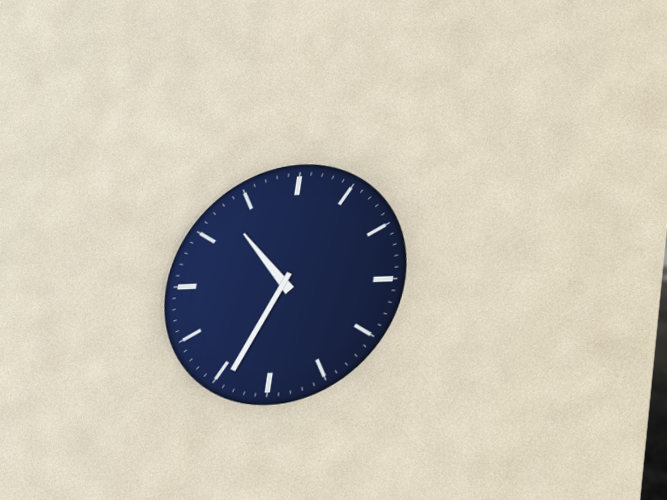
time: 10.34
